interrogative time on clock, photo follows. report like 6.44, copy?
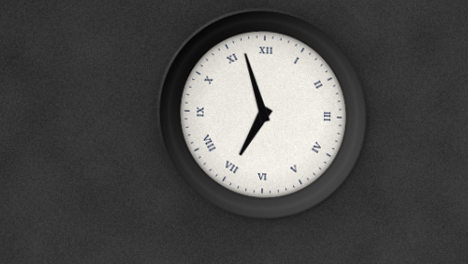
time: 6.57
